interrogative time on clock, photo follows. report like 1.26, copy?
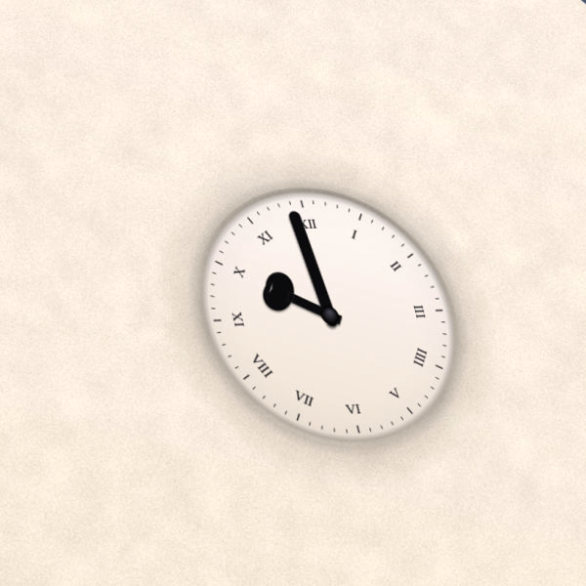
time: 9.59
